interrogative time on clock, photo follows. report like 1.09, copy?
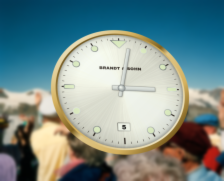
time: 3.02
